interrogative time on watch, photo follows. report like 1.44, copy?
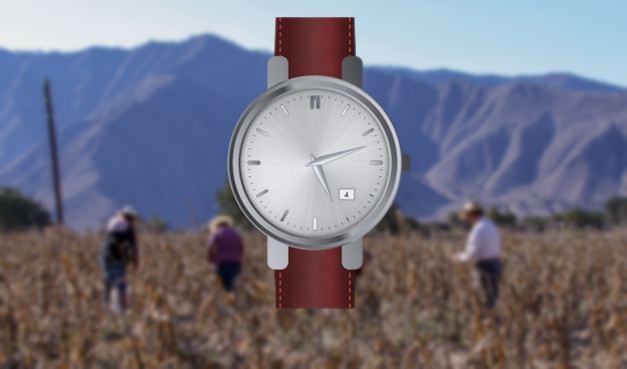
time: 5.12
